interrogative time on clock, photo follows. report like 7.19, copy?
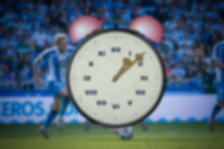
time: 1.08
